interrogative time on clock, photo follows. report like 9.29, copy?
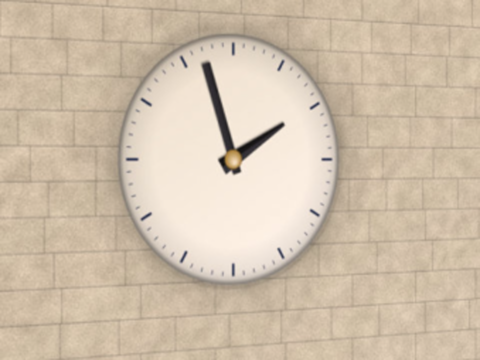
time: 1.57
